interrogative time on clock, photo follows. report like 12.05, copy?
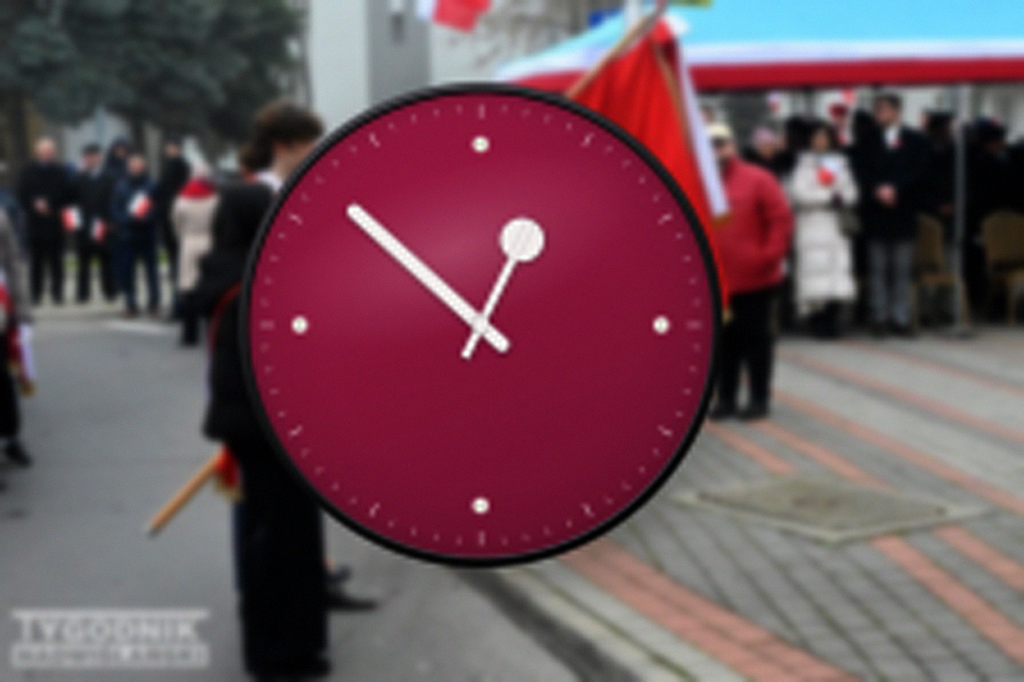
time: 12.52
